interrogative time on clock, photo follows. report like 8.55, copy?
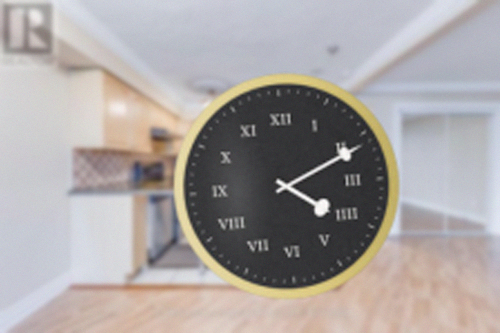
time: 4.11
